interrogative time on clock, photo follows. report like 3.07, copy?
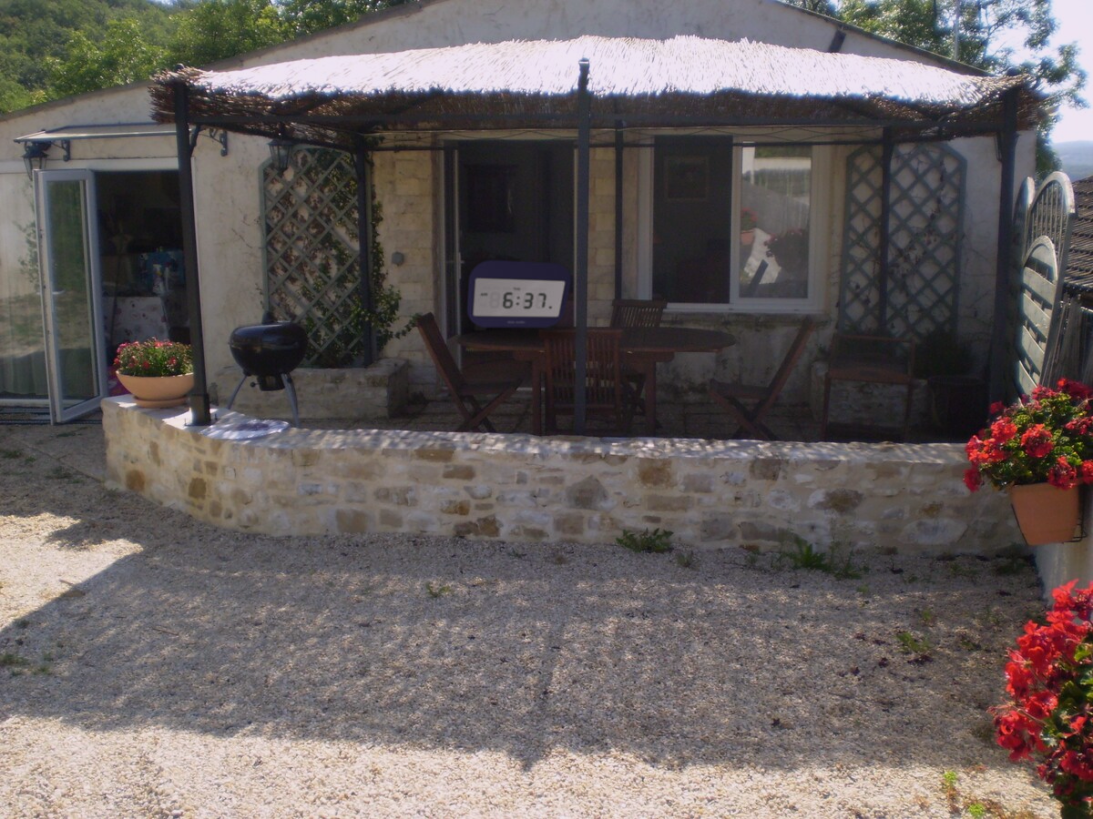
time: 6.37
